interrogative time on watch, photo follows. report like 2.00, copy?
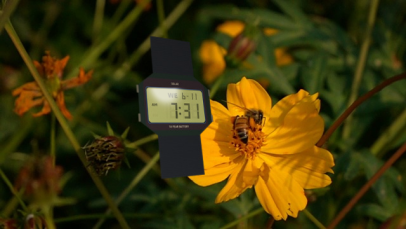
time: 7.31
